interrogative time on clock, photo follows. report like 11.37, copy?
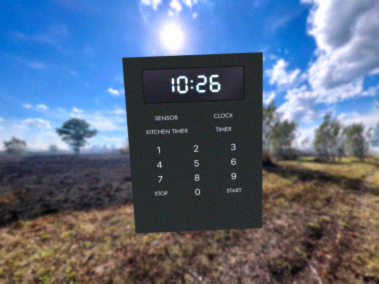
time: 10.26
